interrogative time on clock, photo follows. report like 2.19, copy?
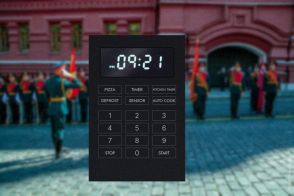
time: 9.21
